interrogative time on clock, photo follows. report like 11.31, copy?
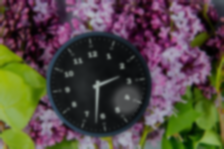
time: 2.32
